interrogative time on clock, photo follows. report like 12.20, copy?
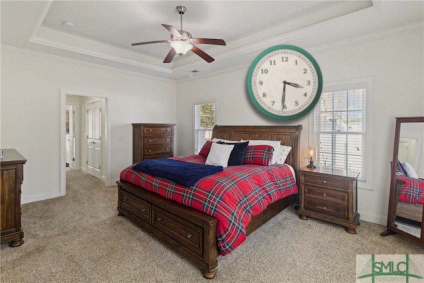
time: 3.31
